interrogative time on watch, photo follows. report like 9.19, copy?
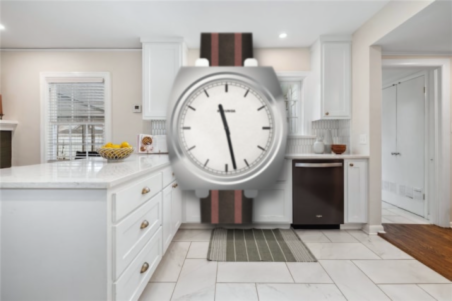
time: 11.28
